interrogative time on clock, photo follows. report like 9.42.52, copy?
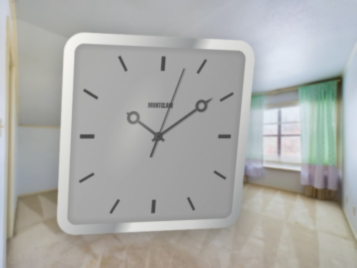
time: 10.09.03
